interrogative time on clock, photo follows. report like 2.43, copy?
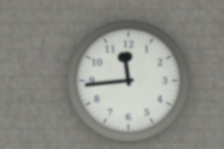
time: 11.44
